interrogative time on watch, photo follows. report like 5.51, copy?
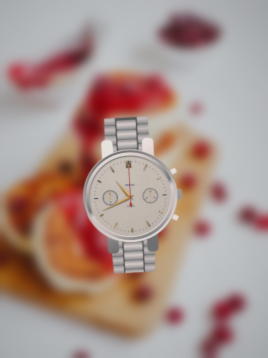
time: 10.41
